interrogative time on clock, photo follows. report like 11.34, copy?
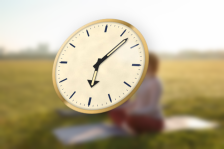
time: 6.07
